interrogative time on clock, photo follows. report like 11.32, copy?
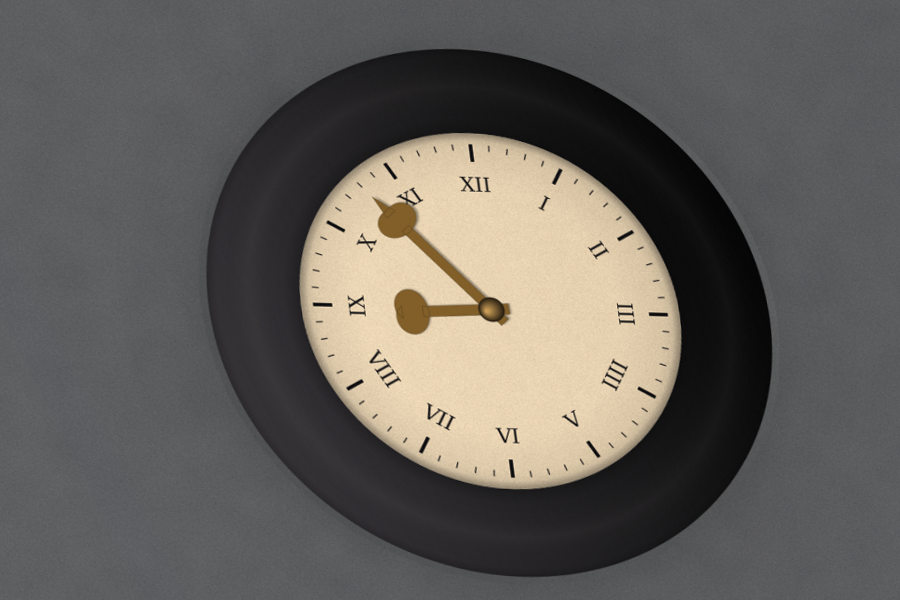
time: 8.53
